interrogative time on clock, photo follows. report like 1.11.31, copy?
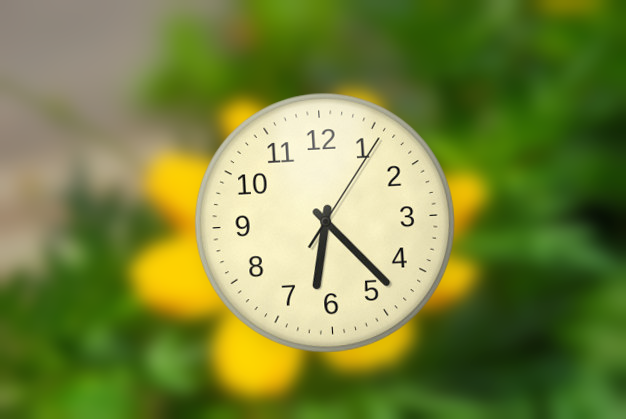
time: 6.23.06
